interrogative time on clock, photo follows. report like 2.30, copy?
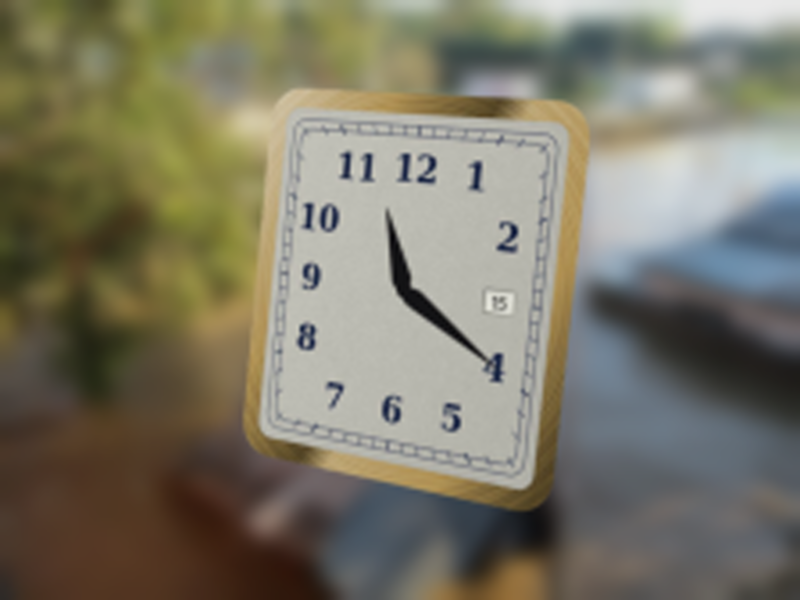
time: 11.20
